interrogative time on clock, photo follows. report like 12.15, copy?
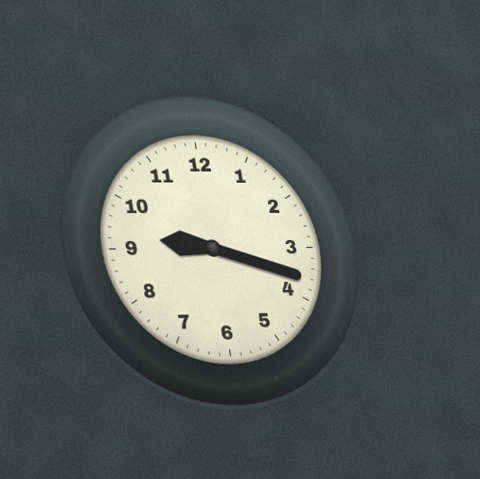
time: 9.18
